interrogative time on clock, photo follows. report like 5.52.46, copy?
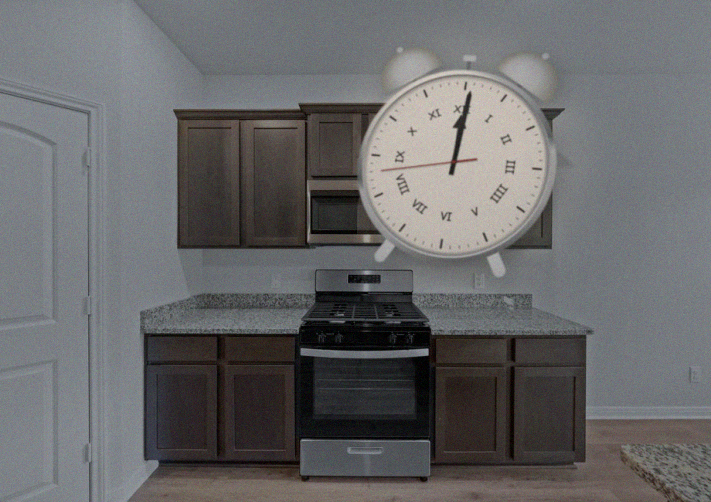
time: 12.00.43
